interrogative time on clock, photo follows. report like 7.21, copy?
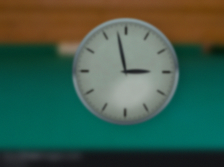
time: 2.58
